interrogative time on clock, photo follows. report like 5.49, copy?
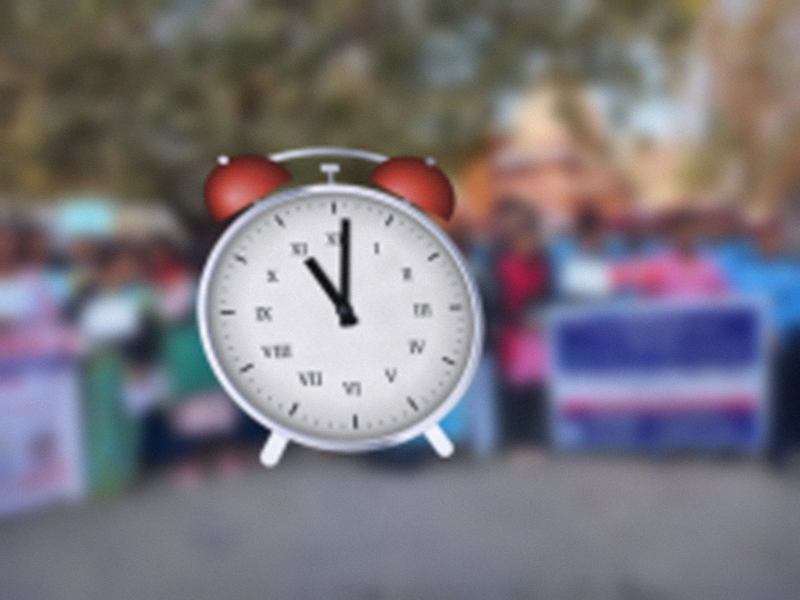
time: 11.01
